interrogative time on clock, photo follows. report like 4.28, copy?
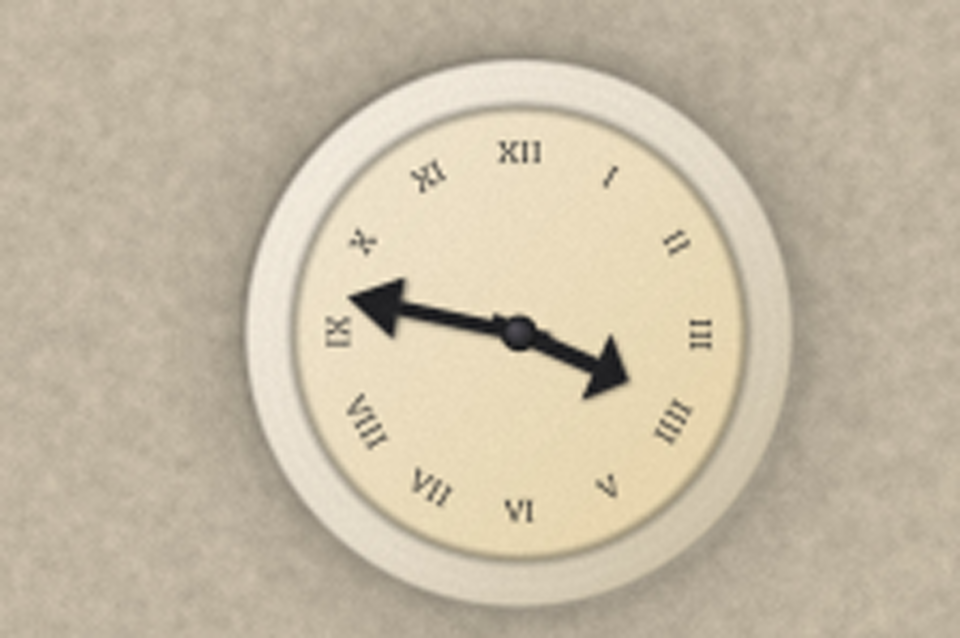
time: 3.47
